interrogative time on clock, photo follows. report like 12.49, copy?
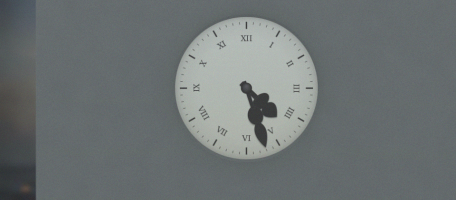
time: 4.27
